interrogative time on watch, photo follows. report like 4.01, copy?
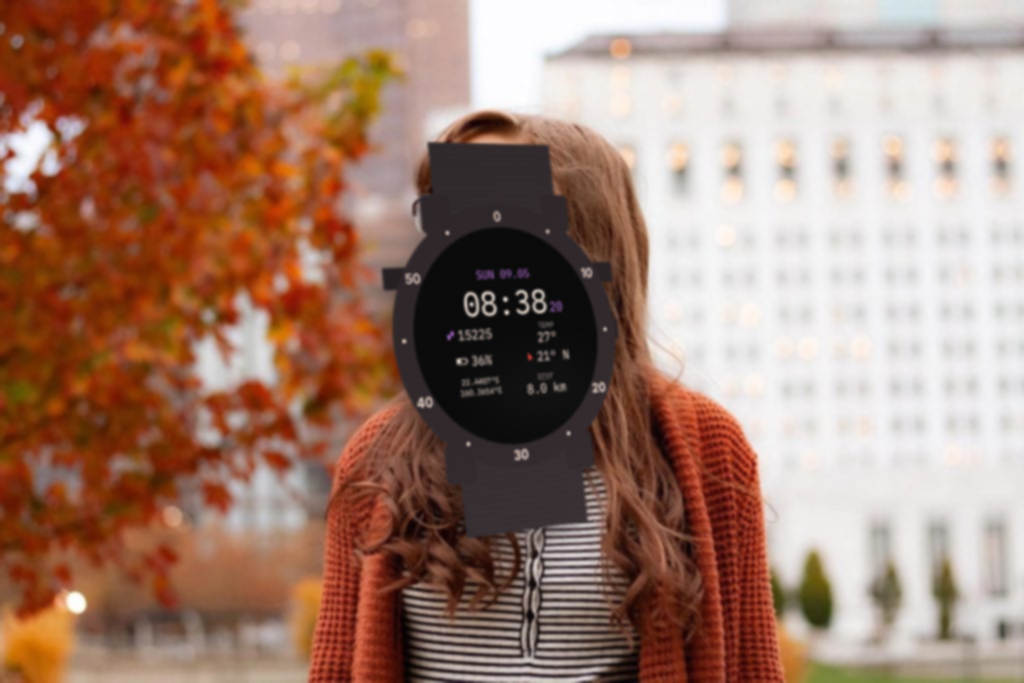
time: 8.38
